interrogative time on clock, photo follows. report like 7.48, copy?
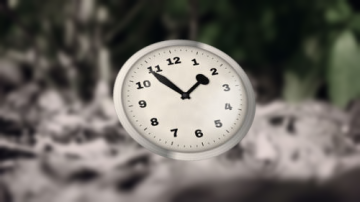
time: 1.54
